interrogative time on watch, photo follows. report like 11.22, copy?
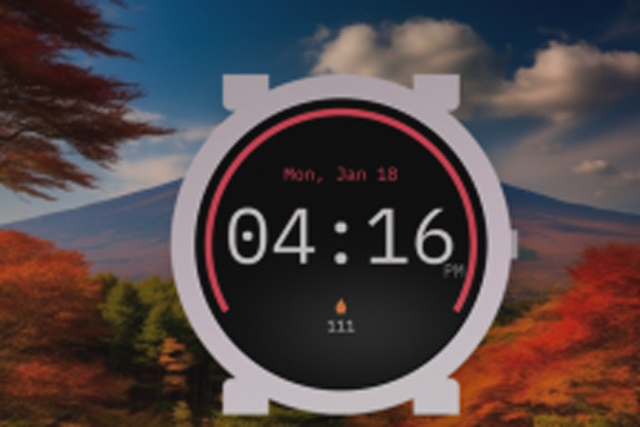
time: 4.16
